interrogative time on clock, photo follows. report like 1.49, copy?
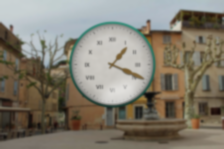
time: 1.19
